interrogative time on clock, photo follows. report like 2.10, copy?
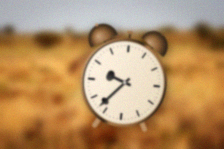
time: 9.37
